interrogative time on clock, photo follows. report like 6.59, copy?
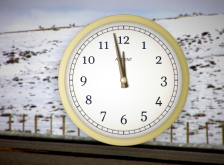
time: 11.58
